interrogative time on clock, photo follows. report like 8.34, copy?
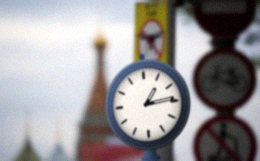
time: 1.14
